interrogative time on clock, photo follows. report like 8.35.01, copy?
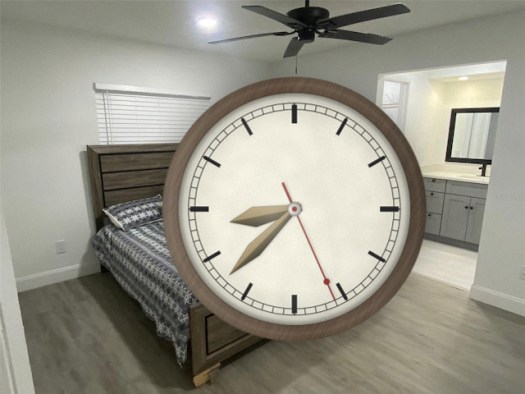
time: 8.37.26
